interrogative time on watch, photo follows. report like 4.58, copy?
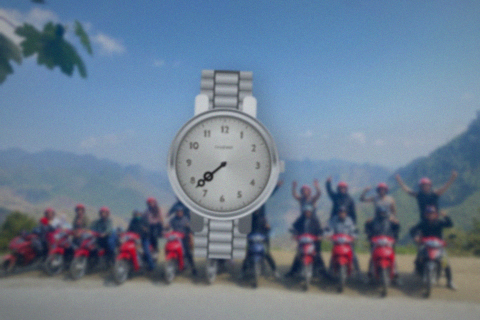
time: 7.38
